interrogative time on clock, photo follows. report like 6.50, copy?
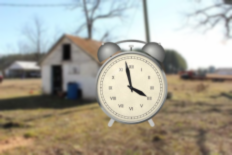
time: 3.58
